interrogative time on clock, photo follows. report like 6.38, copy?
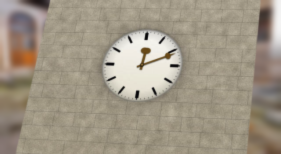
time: 12.11
